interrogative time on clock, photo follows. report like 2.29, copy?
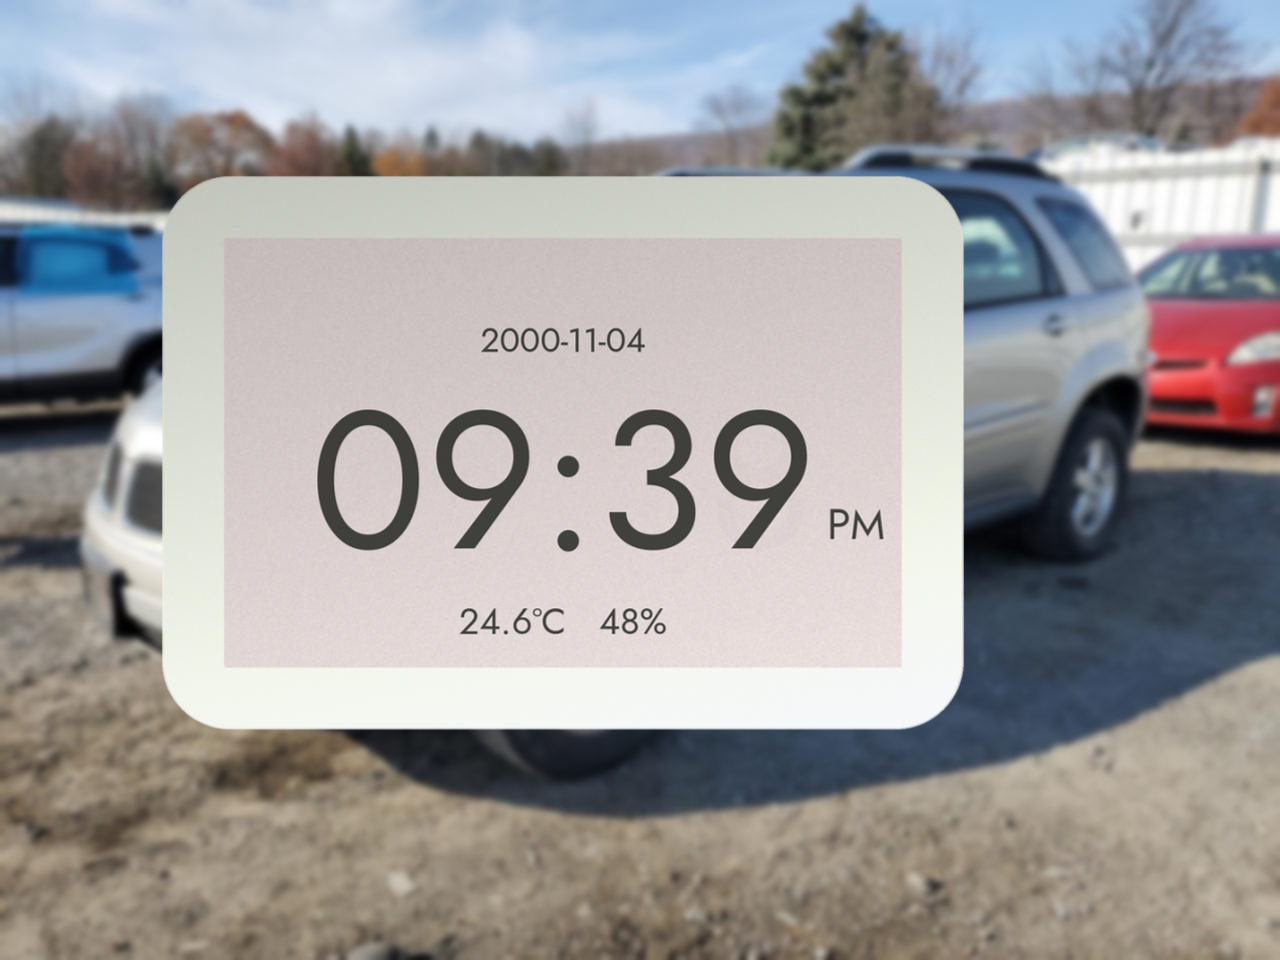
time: 9.39
